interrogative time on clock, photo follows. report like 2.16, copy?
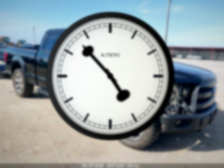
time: 4.53
